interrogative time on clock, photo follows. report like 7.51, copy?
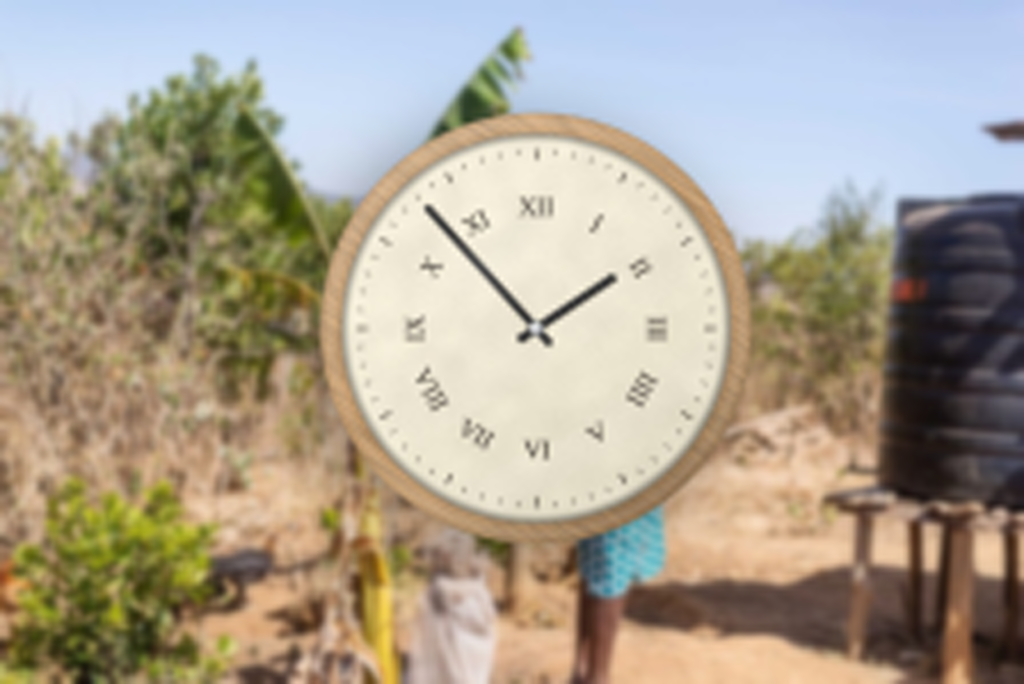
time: 1.53
